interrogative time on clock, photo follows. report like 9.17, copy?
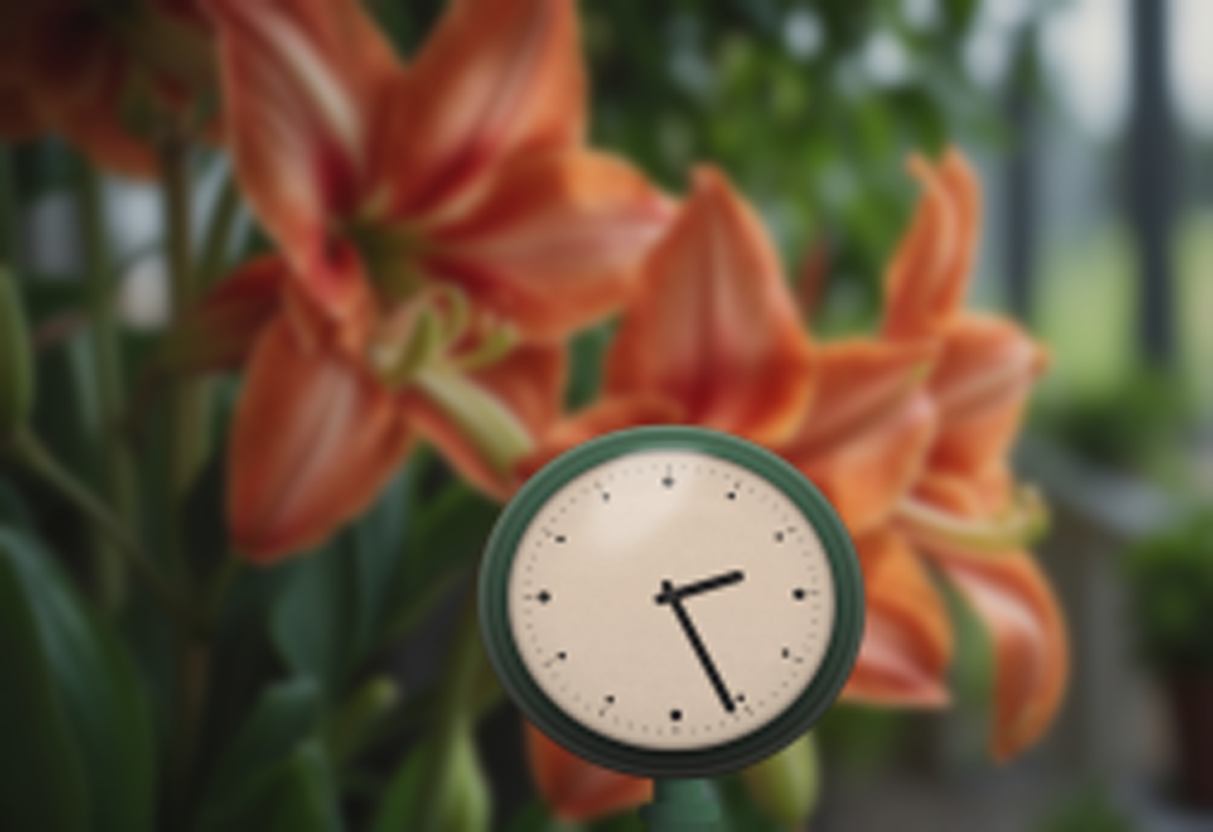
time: 2.26
